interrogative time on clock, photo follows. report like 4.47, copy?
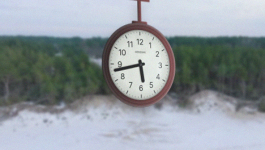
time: 5.43
